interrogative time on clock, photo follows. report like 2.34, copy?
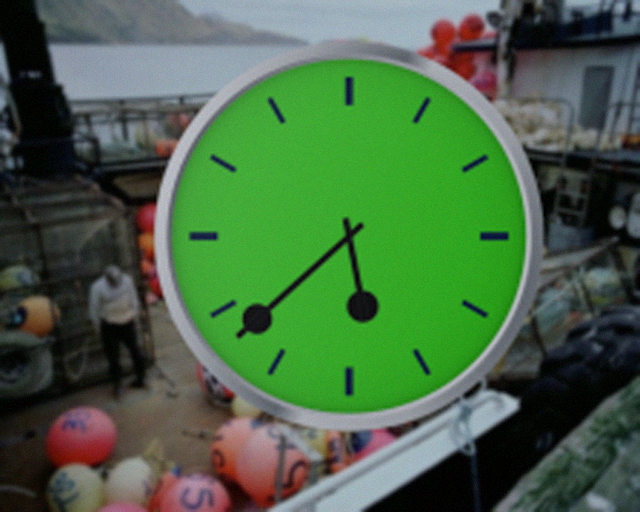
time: 5.38
